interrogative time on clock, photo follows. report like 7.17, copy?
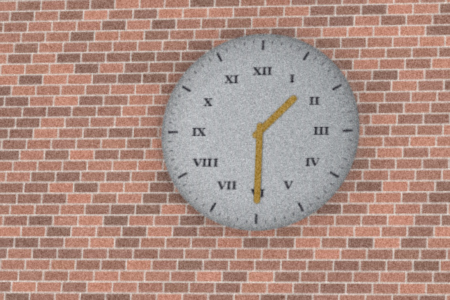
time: 1.30
